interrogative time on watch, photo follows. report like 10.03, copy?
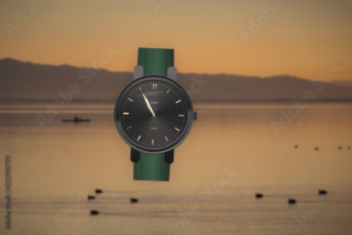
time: 10.55
